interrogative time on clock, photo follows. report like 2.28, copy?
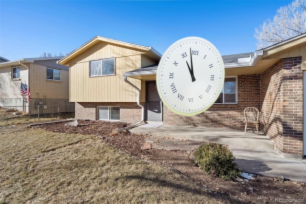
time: 10.58
